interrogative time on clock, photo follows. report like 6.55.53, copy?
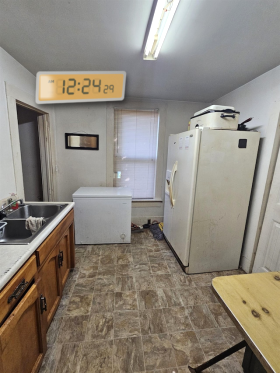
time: 12.24.29
